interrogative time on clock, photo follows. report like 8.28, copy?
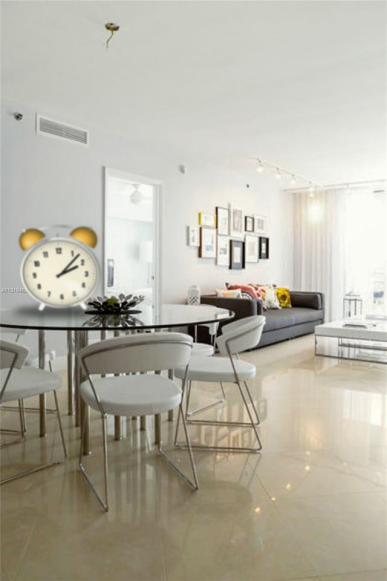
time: 2.07
